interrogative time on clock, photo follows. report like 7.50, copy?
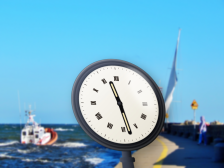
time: 11.28
